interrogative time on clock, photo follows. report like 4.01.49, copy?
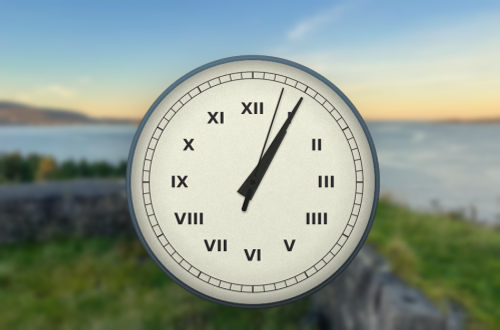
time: 1.05.03
